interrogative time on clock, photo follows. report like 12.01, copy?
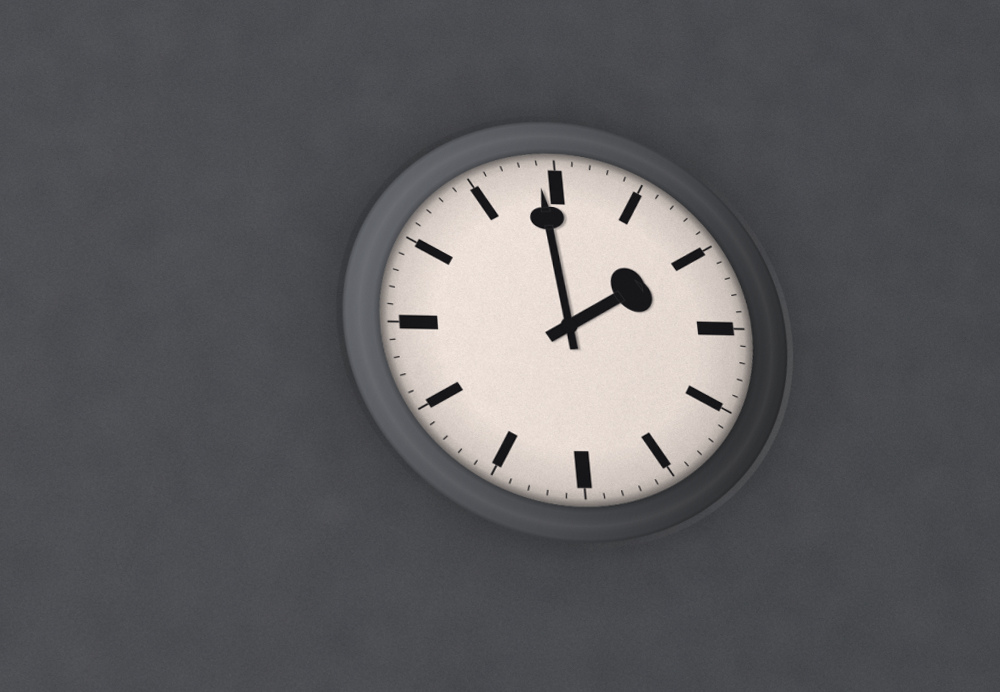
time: 1.59
